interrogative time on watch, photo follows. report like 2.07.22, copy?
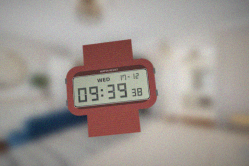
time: 9.39.38
